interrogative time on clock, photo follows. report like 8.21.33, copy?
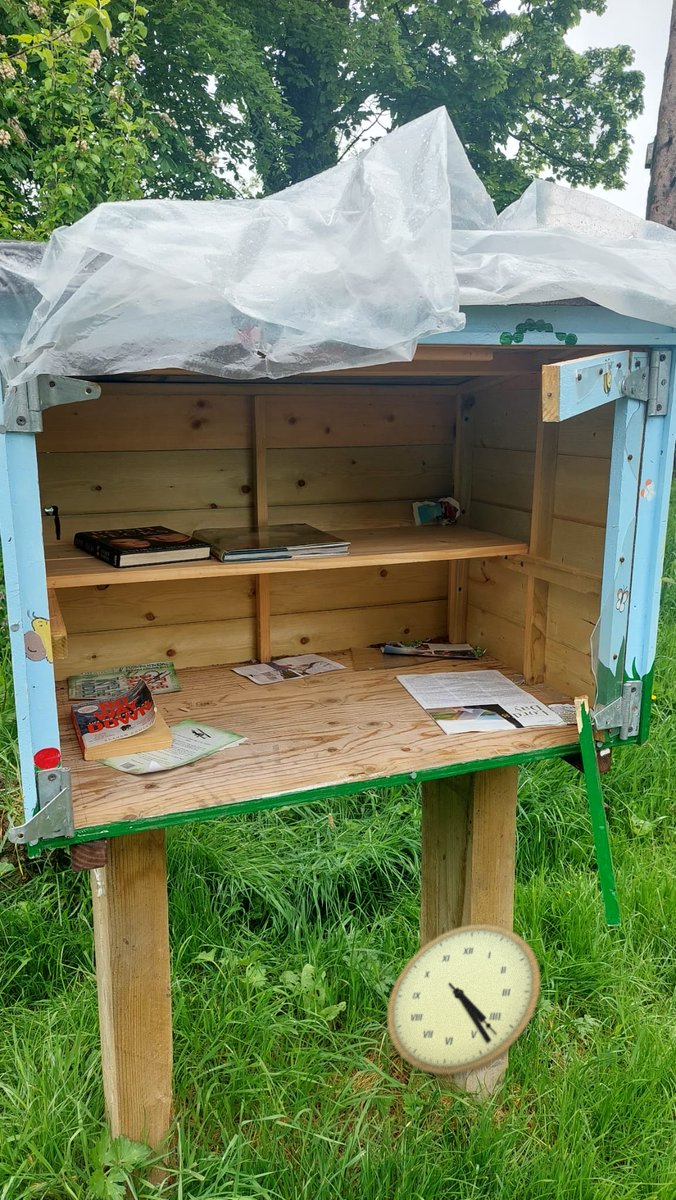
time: 4.23.22
